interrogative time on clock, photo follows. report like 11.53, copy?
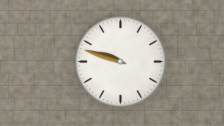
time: 9.48
